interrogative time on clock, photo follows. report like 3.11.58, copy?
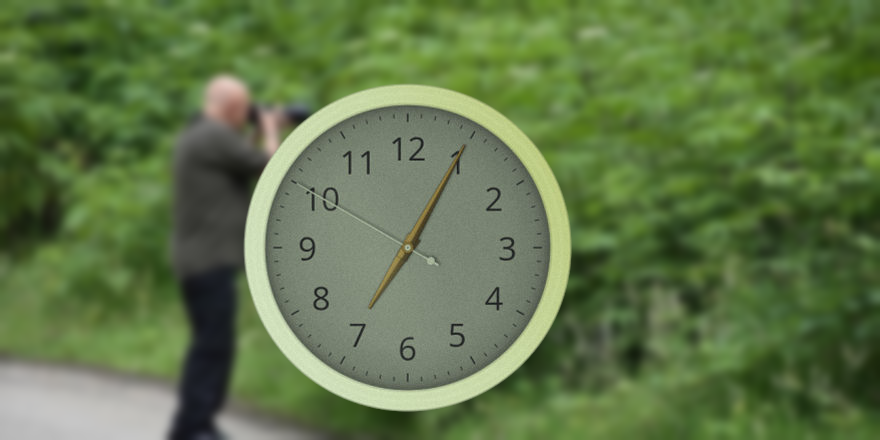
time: 7.04.50
